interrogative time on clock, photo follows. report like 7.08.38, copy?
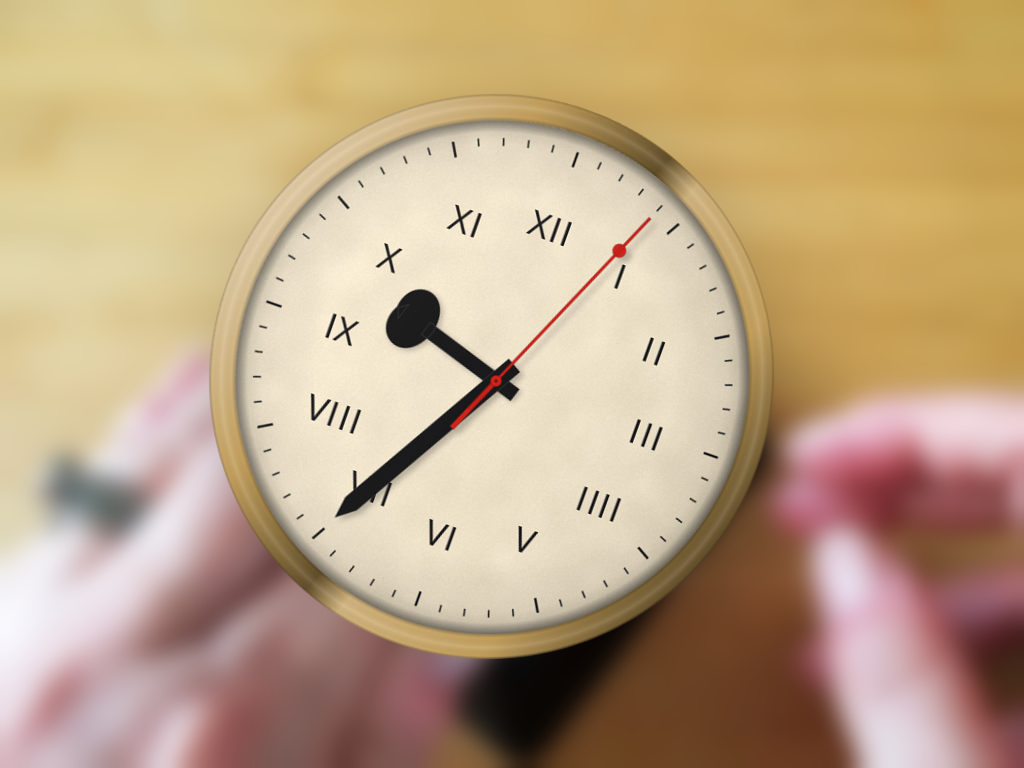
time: 9.35.04
